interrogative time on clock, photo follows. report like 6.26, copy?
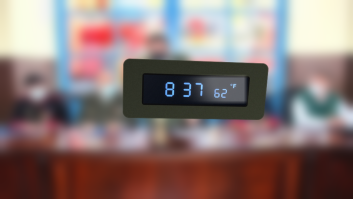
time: 8.37
